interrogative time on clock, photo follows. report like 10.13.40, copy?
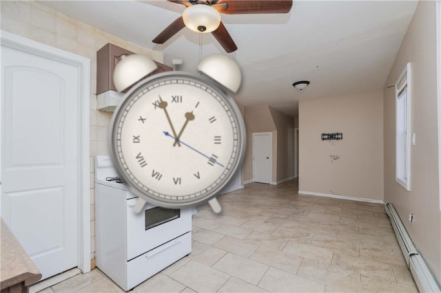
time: 12.56.20
